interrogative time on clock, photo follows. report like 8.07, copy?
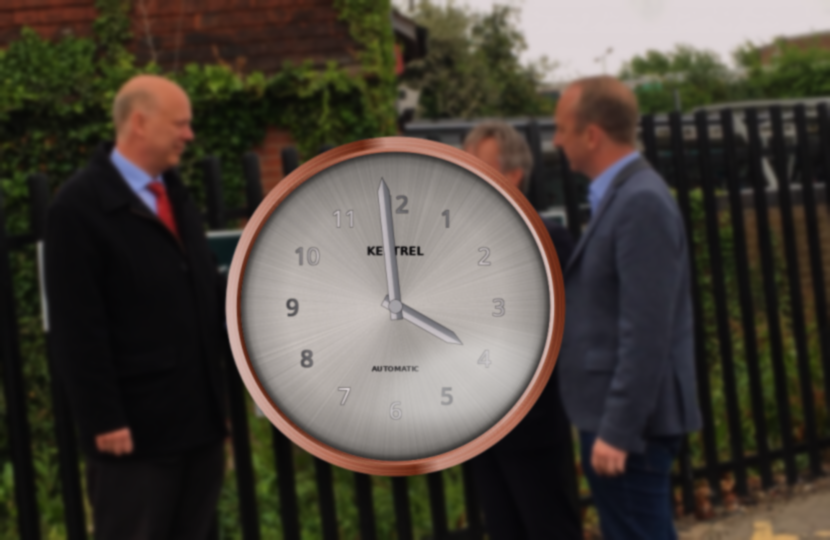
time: 3.59
